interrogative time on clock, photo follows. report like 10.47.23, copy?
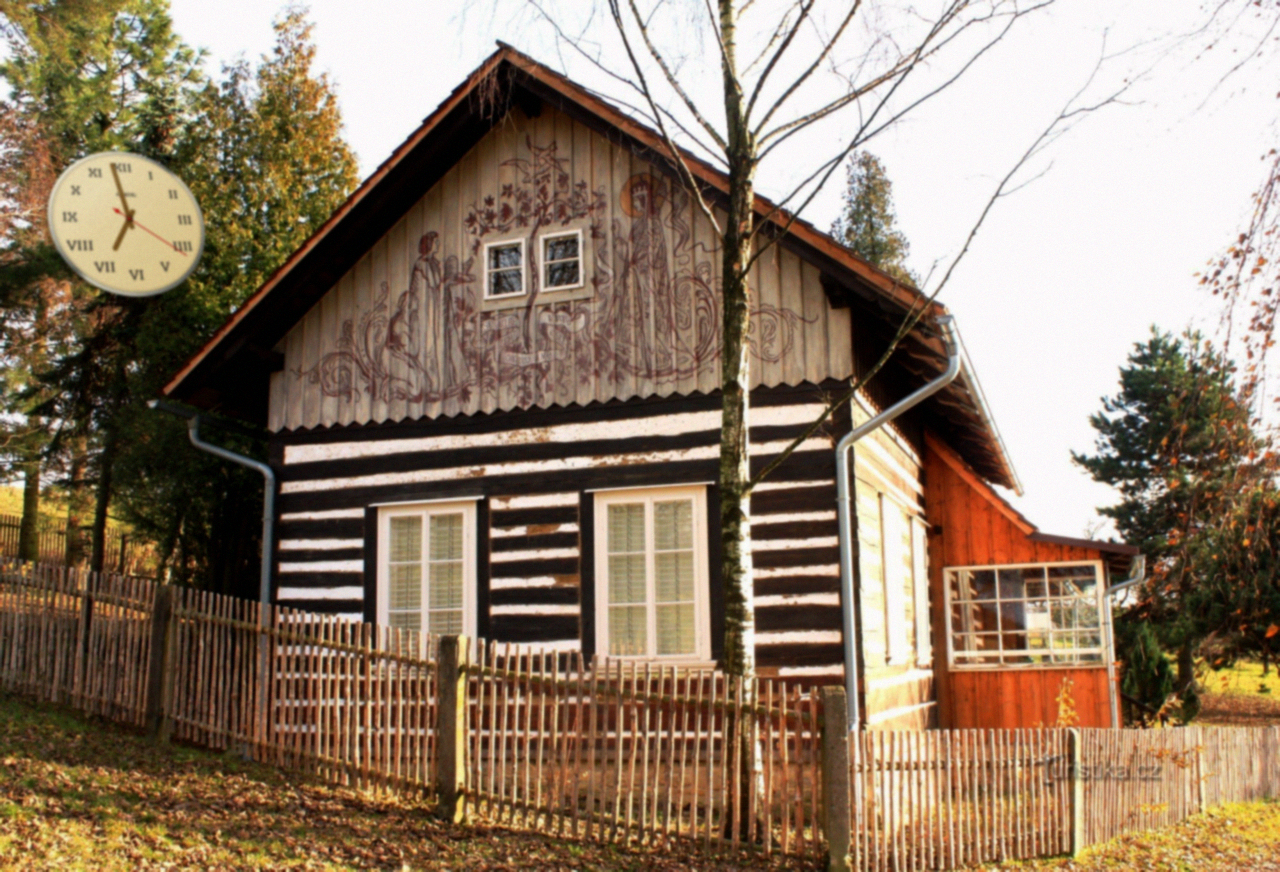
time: 6.58.21
